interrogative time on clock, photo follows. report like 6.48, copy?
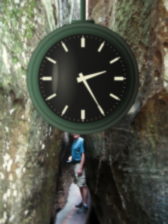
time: 2.25
